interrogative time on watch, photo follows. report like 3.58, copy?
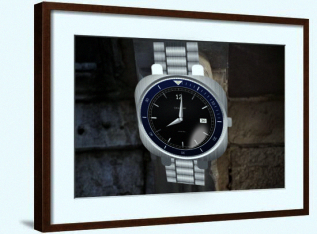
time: 8.01
